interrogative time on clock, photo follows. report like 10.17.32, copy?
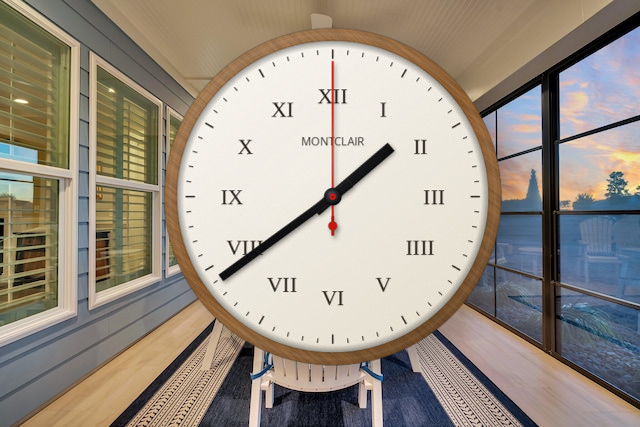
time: 1.39.00
